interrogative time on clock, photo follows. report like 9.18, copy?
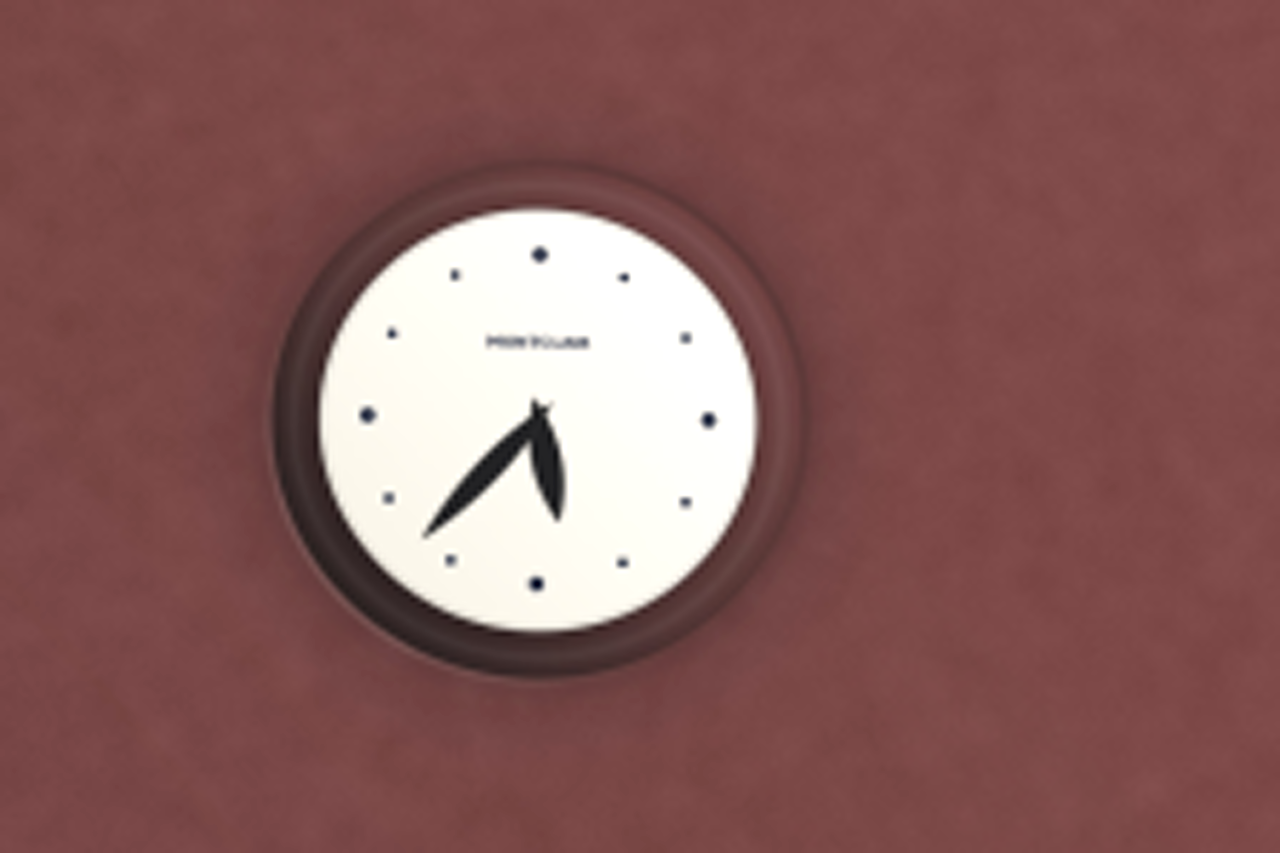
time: 5.37
